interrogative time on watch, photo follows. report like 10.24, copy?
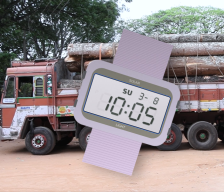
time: 10.05
